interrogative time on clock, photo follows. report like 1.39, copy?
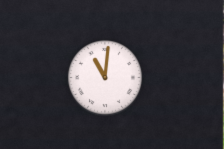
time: 11.01
